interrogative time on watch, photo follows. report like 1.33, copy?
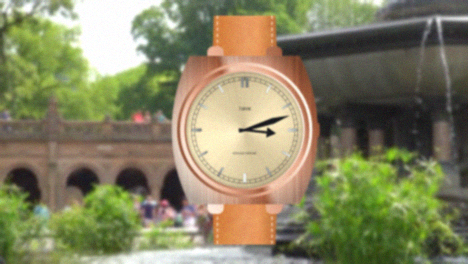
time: 3.12
